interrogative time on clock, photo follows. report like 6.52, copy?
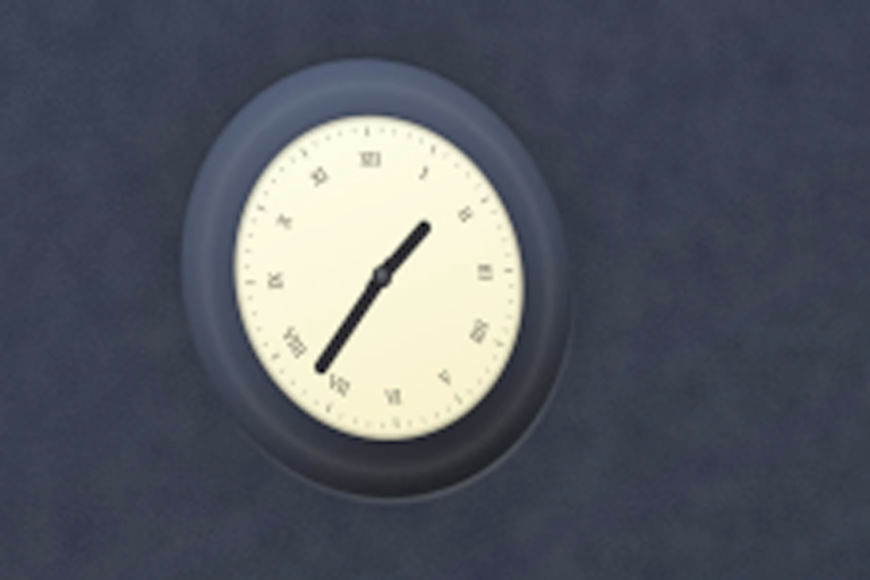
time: 1.37
